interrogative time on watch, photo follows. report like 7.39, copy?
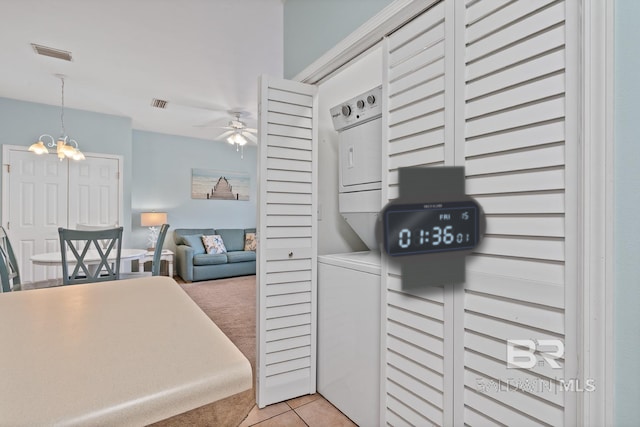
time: 1.36
